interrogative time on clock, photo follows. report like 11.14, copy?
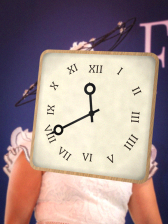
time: 11.40
